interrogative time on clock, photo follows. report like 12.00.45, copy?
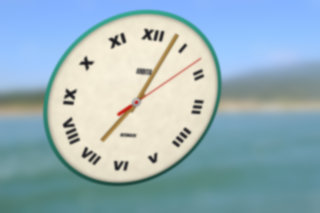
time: 7.03.08
